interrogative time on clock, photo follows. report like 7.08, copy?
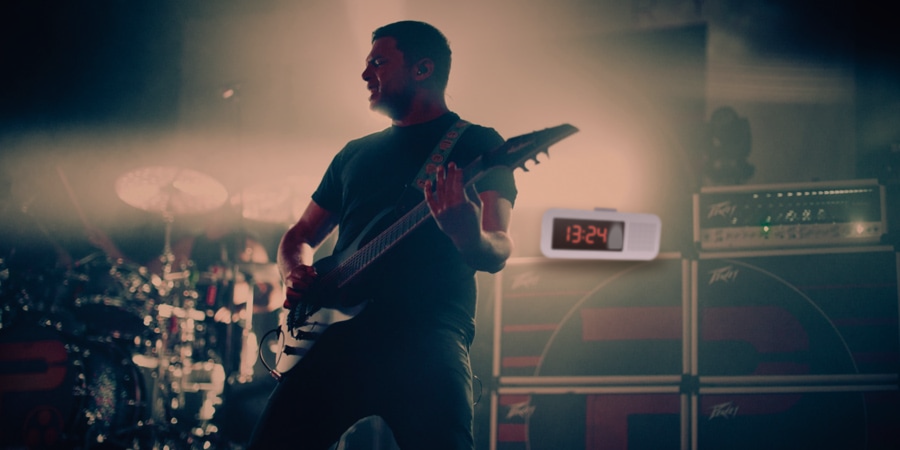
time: 13.24
